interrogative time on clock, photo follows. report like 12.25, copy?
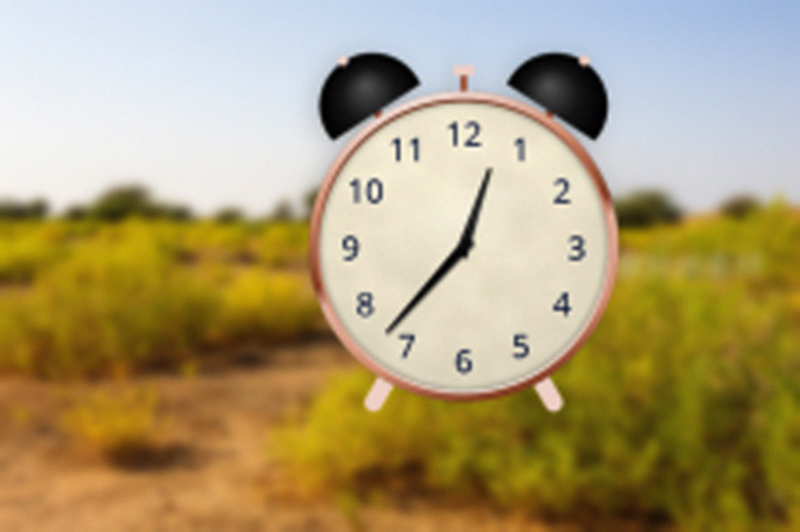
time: 12.37
